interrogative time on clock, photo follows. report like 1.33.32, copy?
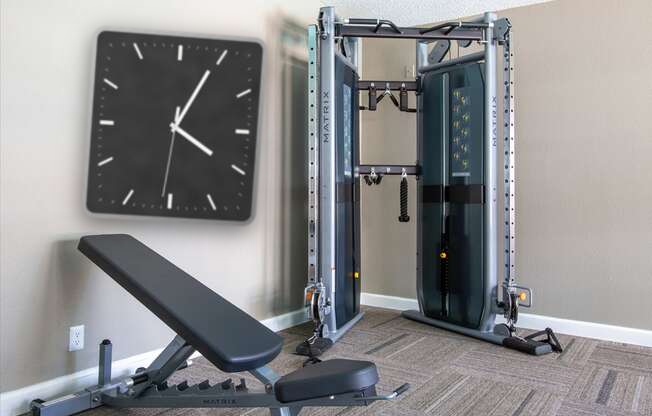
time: 4.04.31
